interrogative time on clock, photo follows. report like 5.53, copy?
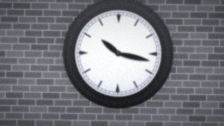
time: 10.17
